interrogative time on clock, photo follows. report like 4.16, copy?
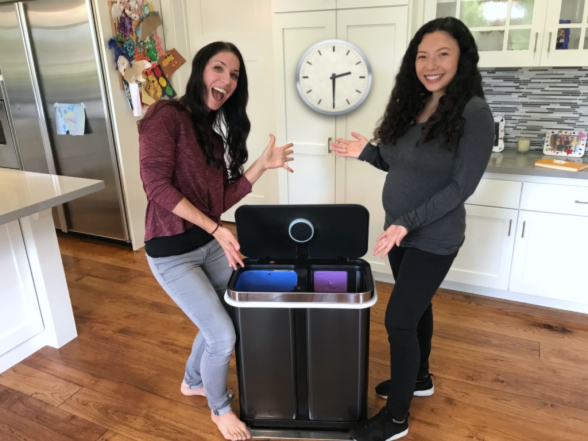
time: 2.30
